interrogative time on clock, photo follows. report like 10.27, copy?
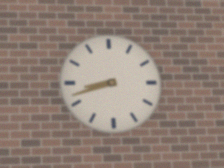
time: 8.42
